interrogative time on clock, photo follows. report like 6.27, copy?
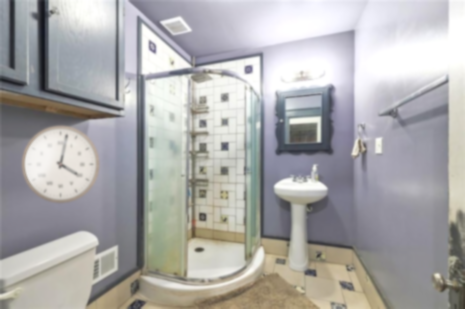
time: 4.02
